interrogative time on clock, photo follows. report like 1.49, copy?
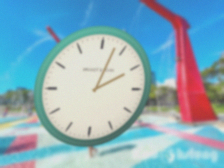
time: 2.03
